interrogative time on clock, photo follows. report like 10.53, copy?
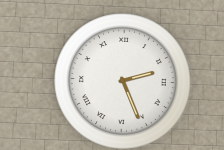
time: 2.26
